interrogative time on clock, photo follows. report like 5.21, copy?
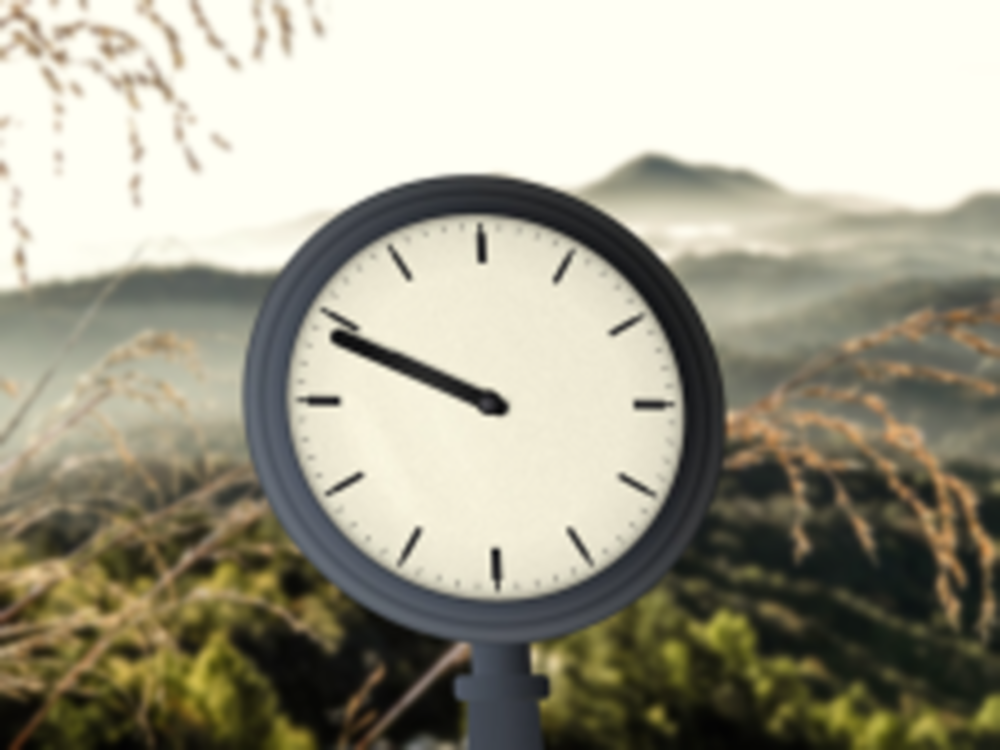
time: 9.49
